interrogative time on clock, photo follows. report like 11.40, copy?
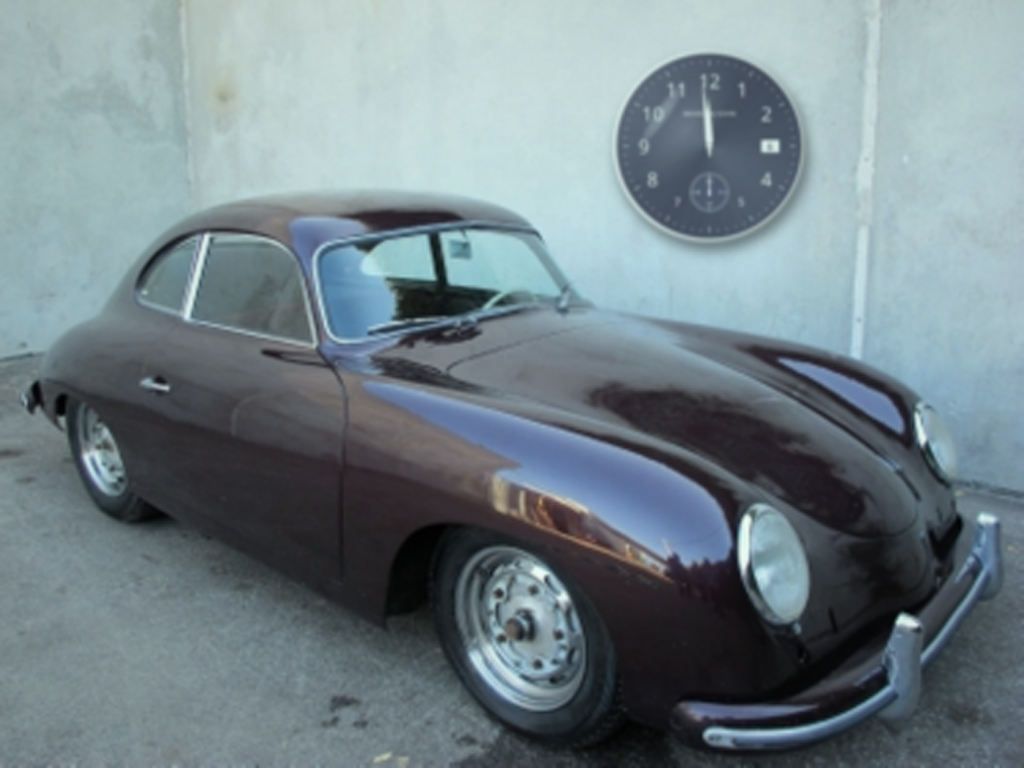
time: 11.59
